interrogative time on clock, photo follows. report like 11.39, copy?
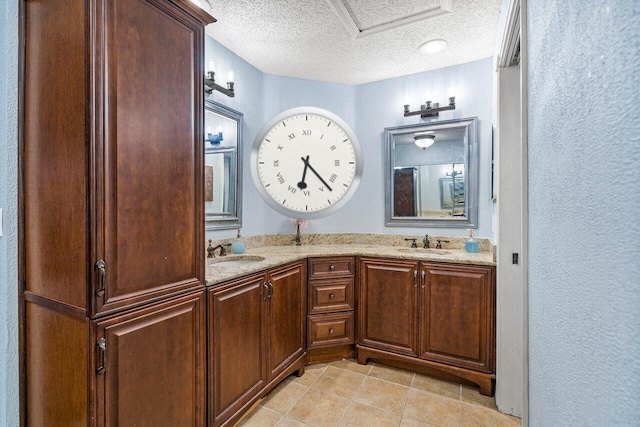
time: 6.23
